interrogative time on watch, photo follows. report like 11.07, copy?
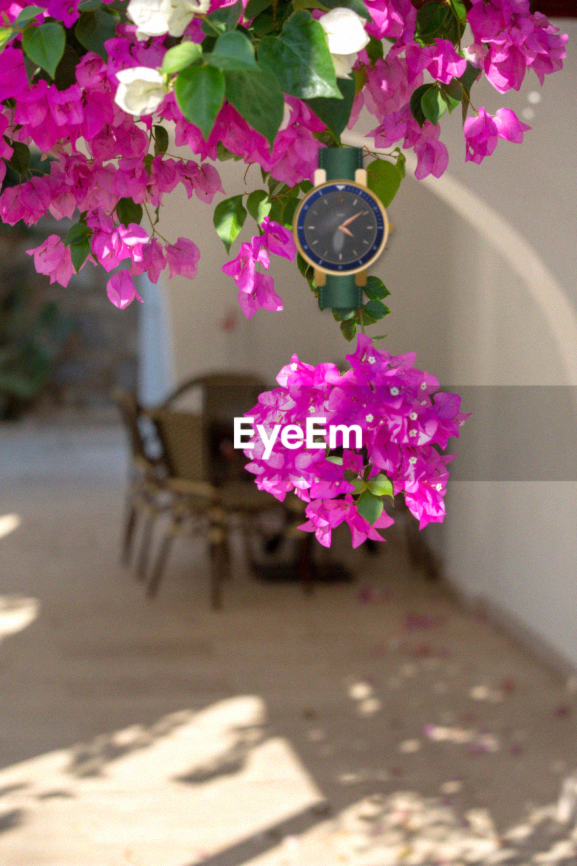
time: 4.09
